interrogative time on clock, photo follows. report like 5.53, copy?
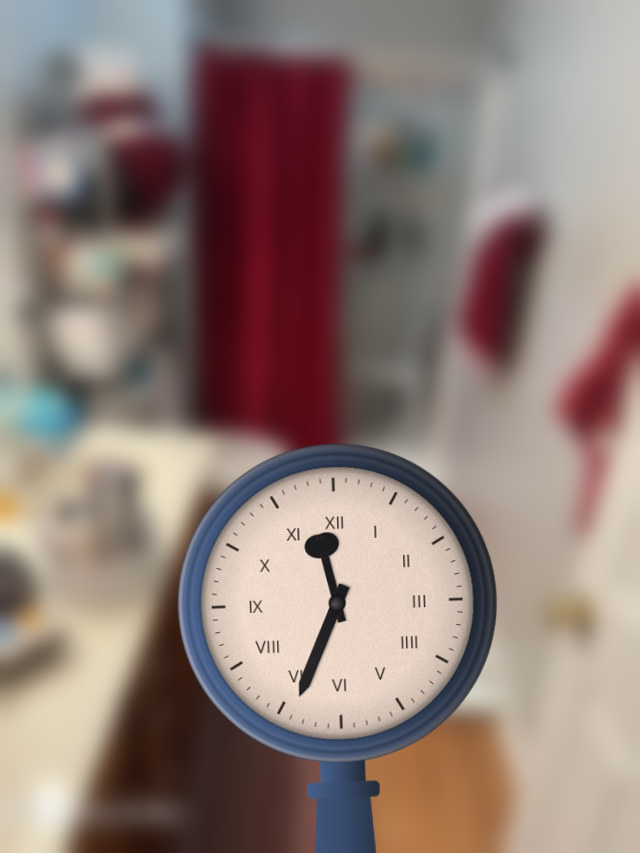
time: 11.34
